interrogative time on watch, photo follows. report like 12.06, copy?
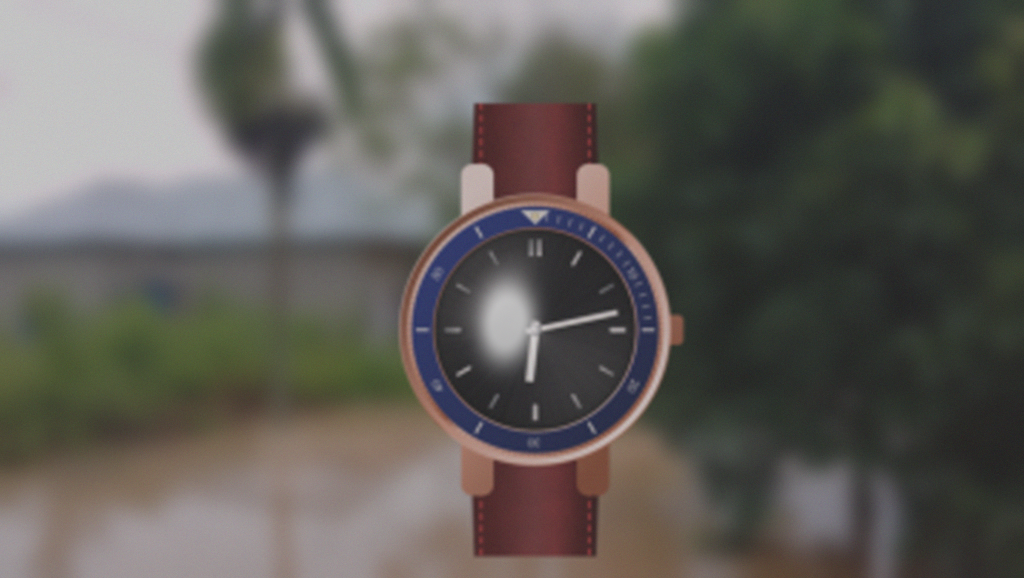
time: 6.13
